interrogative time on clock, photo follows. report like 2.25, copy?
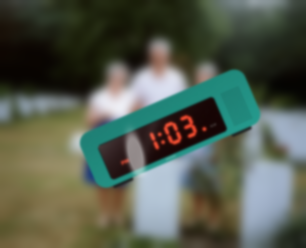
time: 1.03
